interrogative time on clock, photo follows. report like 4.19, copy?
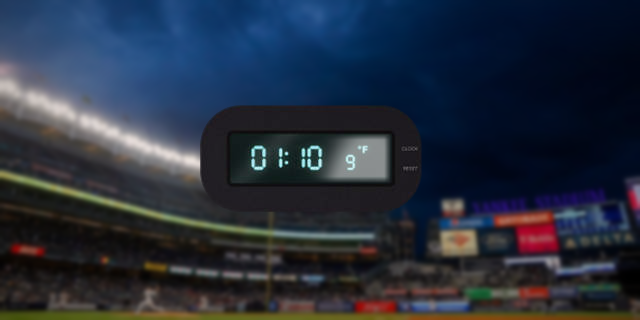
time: 1.10
